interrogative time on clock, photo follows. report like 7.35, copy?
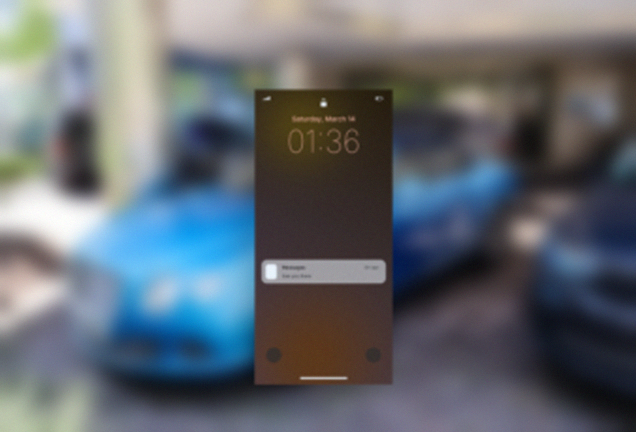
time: 1.36
